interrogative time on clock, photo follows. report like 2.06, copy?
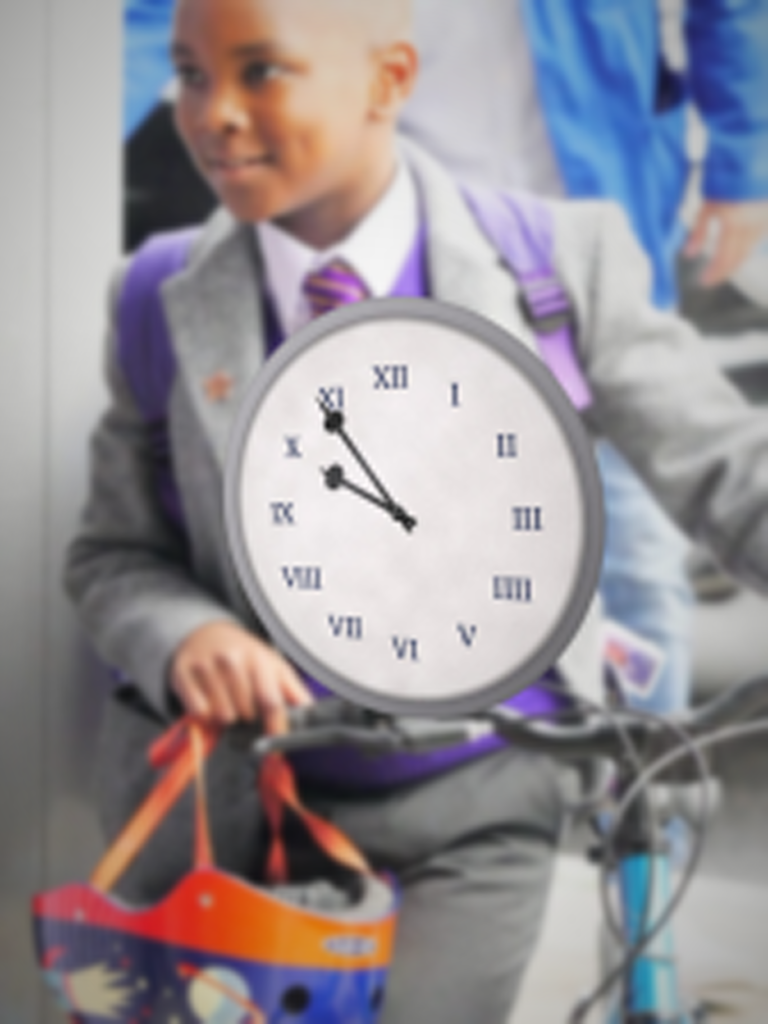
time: 9.54
